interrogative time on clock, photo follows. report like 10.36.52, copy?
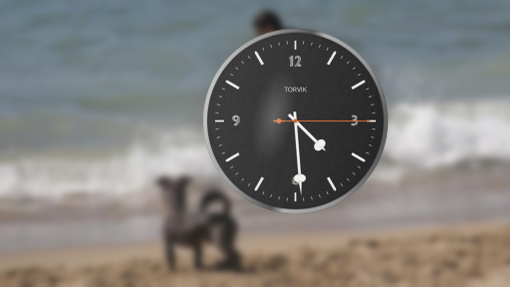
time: 4.29.15
